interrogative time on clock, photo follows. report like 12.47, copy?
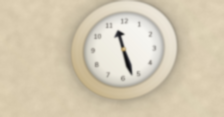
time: 11.27
